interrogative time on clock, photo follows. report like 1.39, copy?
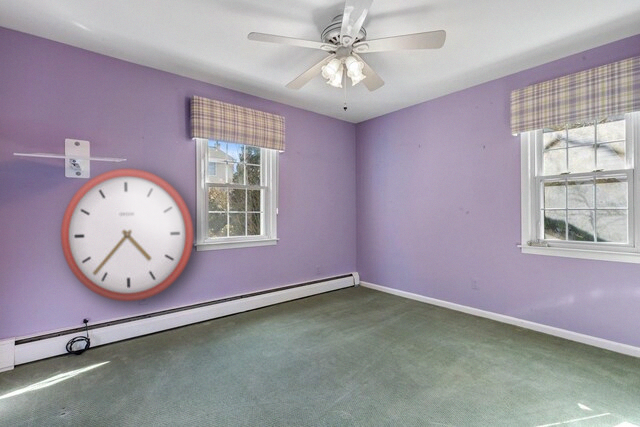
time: 4.37
